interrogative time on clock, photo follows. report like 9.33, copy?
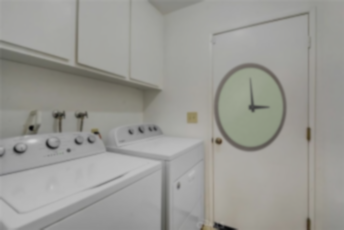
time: 2.59
